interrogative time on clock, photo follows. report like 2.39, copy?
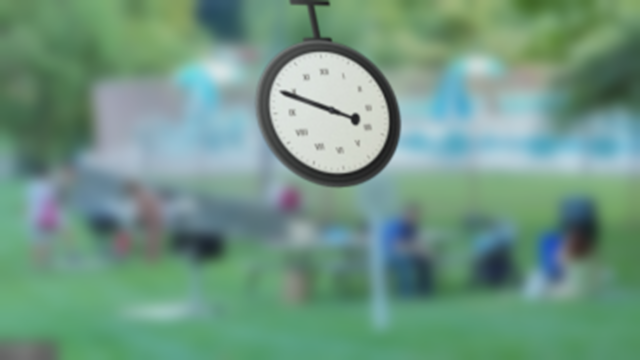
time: 3.49
